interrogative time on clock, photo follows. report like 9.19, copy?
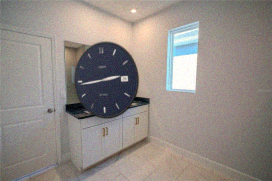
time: 2.44
